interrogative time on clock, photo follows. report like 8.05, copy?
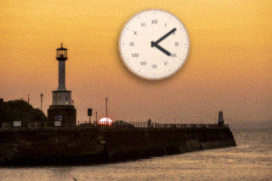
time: 4.09
